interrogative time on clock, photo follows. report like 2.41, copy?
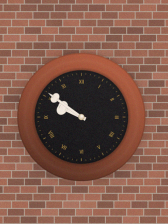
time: 9.51
